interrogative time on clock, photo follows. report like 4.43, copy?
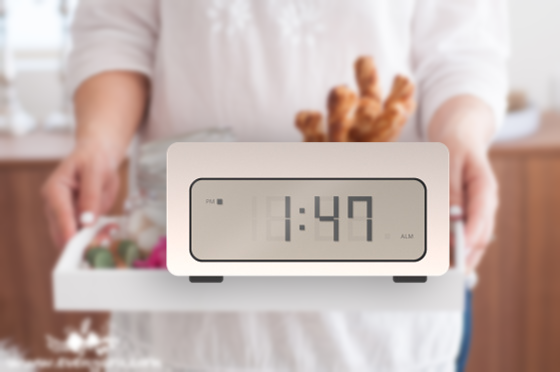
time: 1.47
